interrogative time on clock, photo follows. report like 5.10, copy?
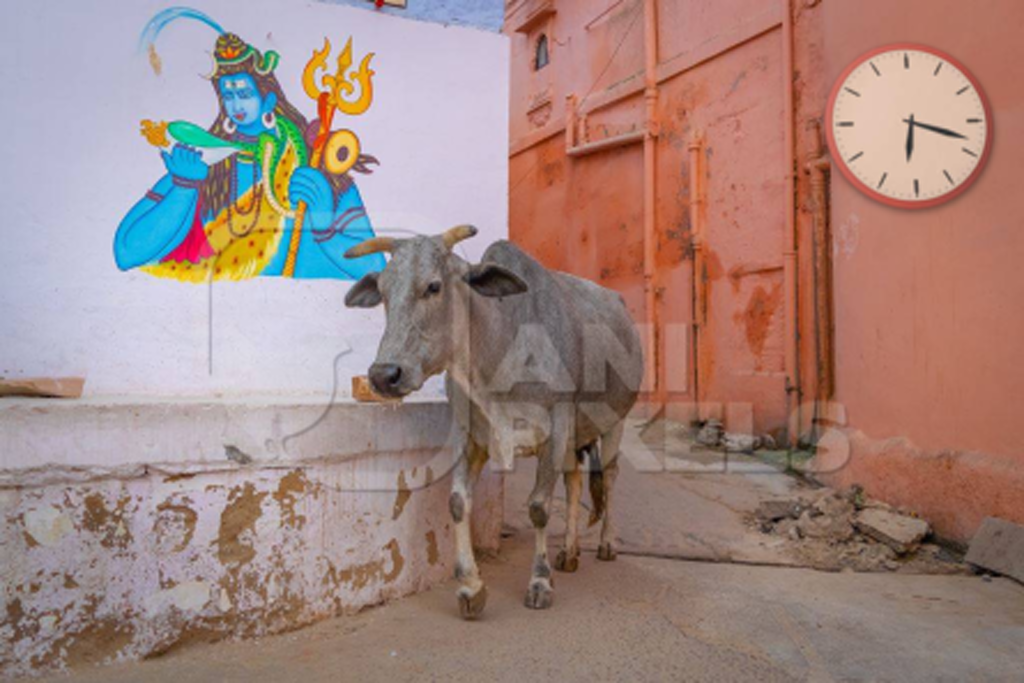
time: 6.18
